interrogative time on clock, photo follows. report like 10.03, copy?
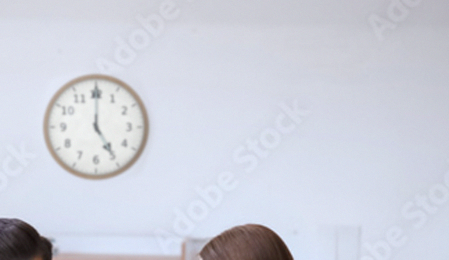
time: 5.00
